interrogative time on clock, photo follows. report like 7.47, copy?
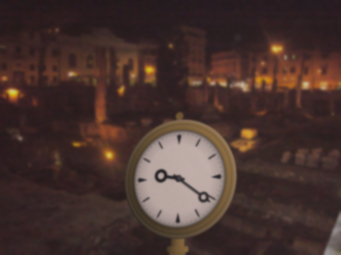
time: 9.21
